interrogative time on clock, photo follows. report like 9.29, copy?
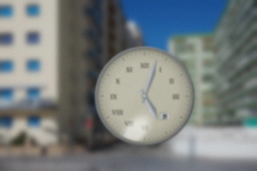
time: 5.03
